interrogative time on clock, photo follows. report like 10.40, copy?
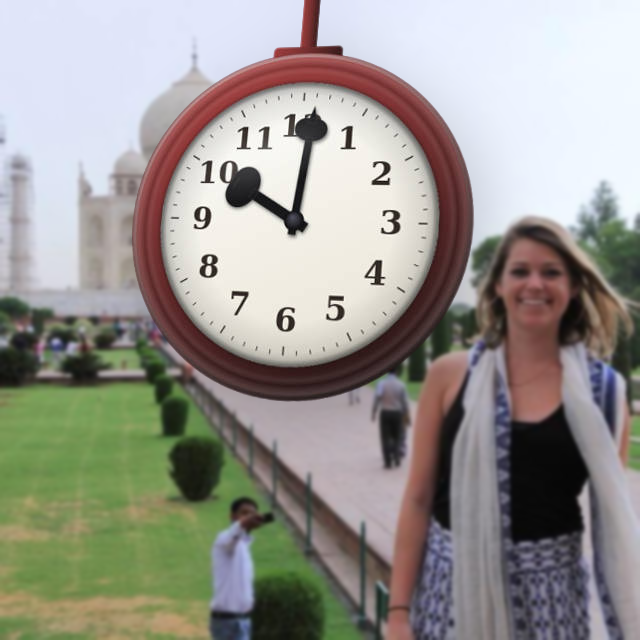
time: 10.01
